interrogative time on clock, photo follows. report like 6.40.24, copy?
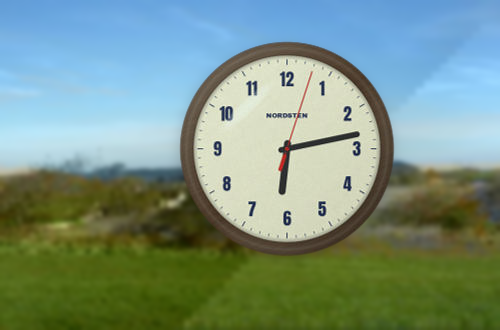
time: 6.13.03
